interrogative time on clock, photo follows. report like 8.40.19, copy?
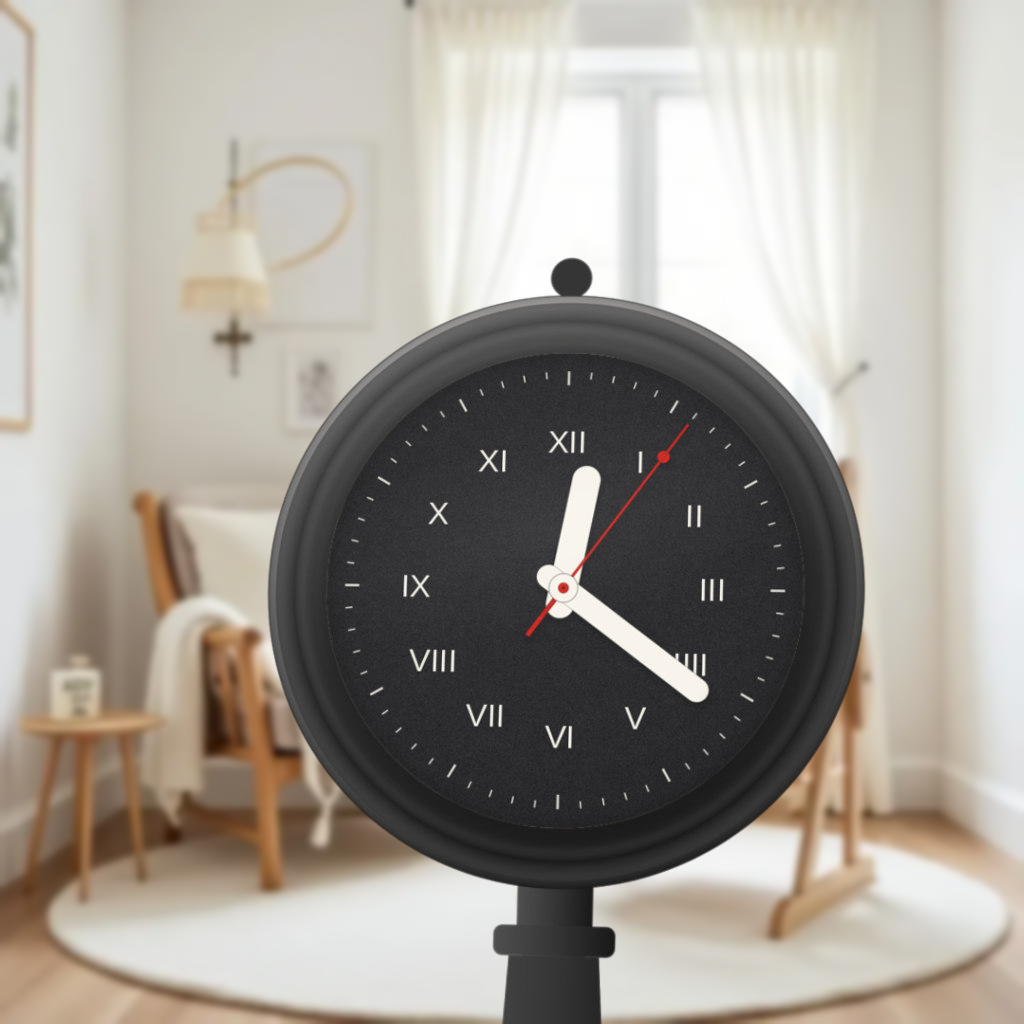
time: 12.21.06
